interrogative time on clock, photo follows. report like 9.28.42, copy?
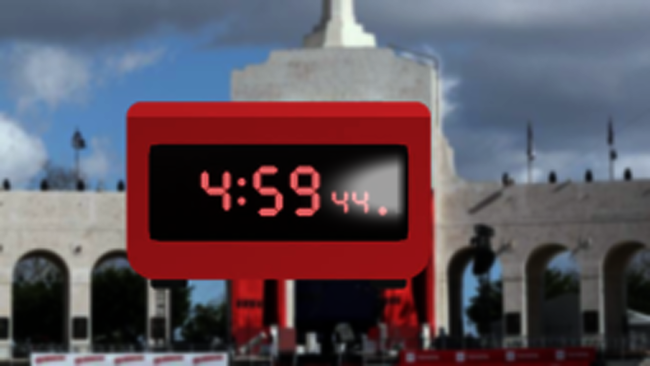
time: 4.59.44
